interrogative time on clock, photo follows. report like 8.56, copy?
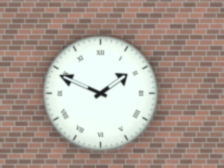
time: 1.49
